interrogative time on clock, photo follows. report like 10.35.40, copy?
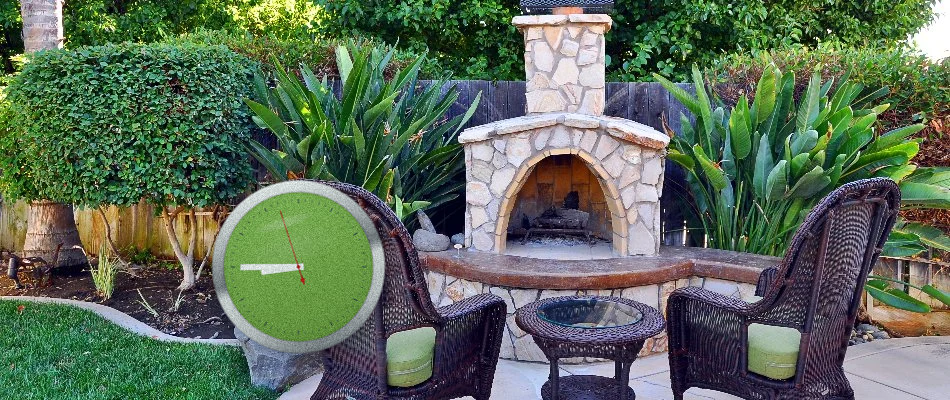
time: 8.44.57
